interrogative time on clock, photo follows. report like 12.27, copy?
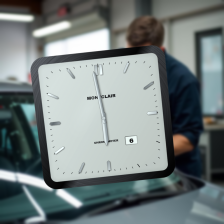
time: 5.59
